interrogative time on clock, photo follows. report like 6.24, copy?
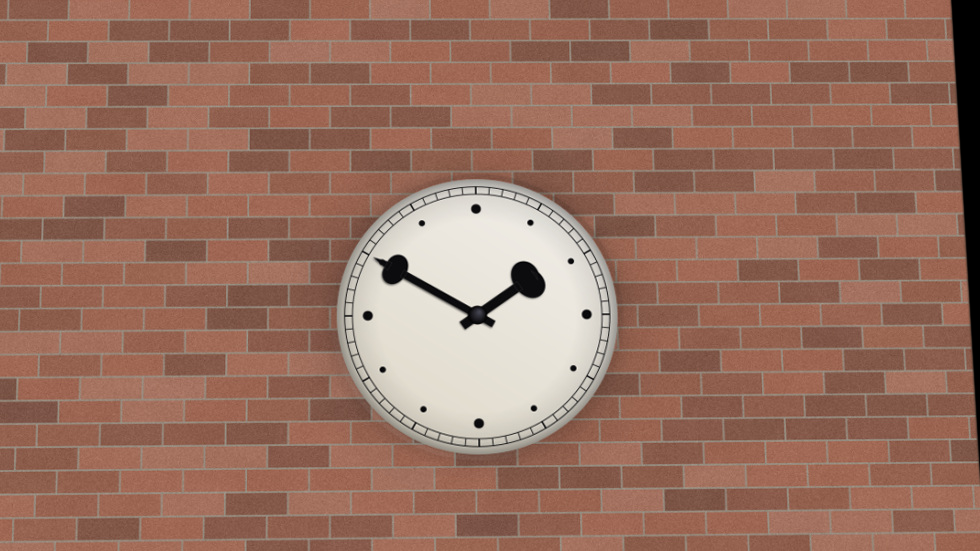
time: 1.50
